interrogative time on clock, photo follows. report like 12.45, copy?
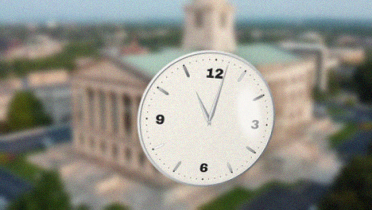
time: 11.02
